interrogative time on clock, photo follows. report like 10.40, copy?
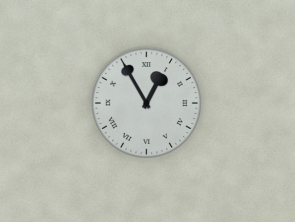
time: 12.55
